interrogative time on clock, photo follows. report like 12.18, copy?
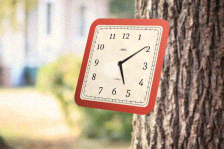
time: 5.09
